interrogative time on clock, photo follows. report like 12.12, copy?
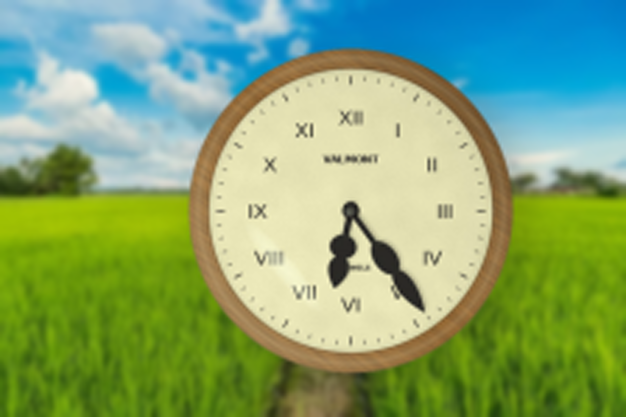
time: 6.24
